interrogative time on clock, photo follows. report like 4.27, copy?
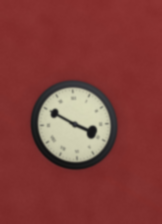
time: 3.50
